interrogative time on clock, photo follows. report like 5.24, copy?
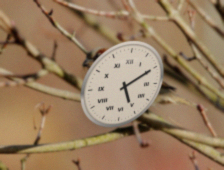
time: 5.10
